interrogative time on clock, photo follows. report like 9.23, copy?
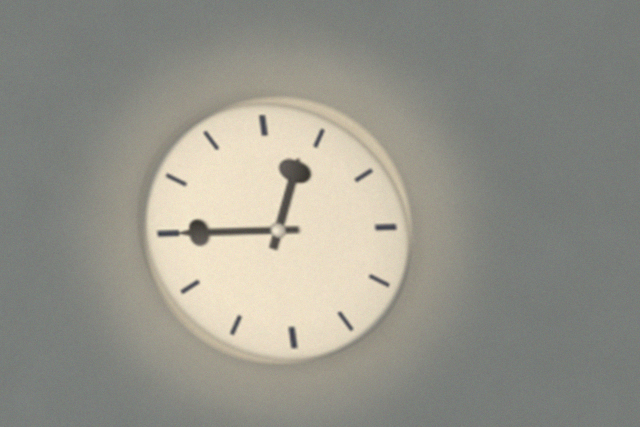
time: 12.45
